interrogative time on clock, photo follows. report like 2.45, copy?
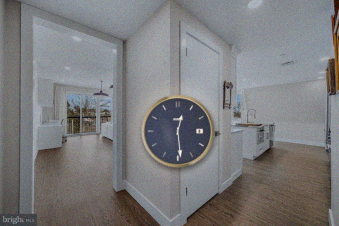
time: 12.29
